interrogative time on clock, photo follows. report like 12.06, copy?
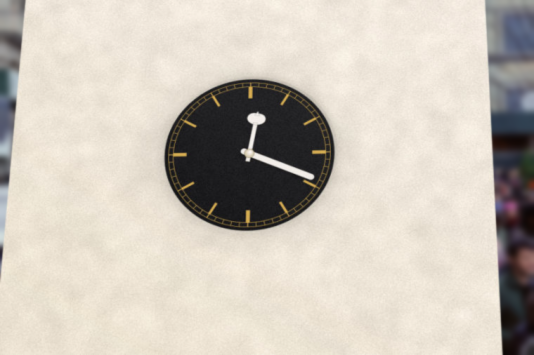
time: 12.19
